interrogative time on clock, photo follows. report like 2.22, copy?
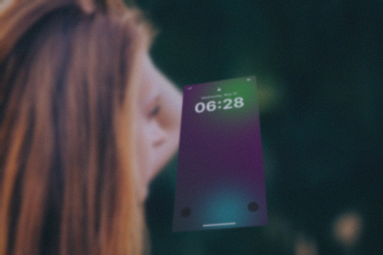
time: 6.28
